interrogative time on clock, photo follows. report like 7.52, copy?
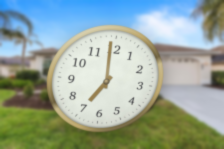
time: 6.59
